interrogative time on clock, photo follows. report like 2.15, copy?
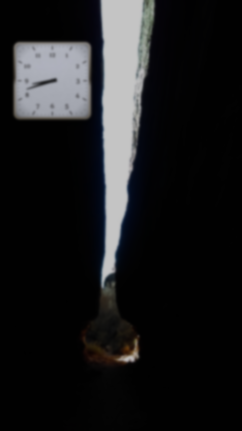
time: 8.42
